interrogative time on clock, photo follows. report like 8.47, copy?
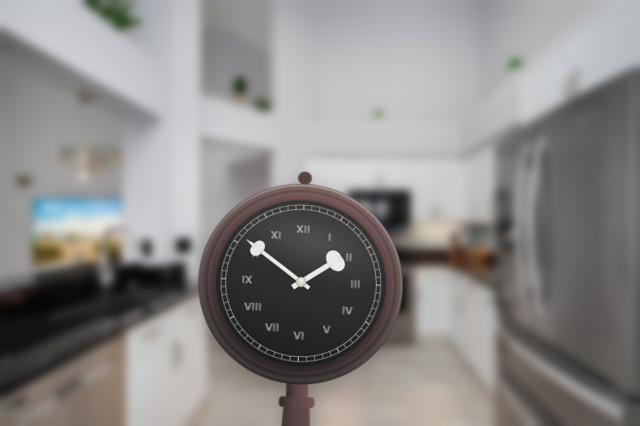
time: 1.51
